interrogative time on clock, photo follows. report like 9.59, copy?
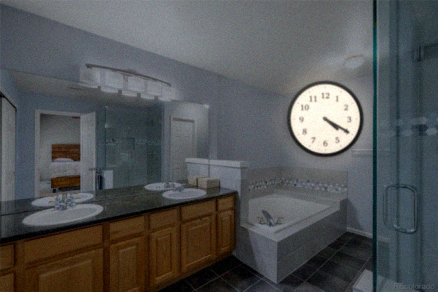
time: 4.20
